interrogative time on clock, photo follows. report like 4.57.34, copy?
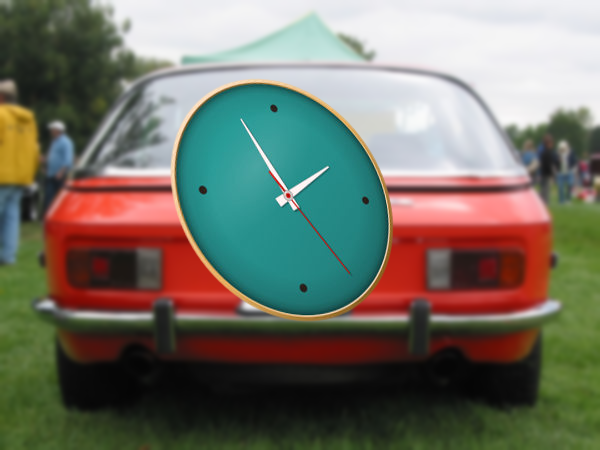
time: 1.55.24
